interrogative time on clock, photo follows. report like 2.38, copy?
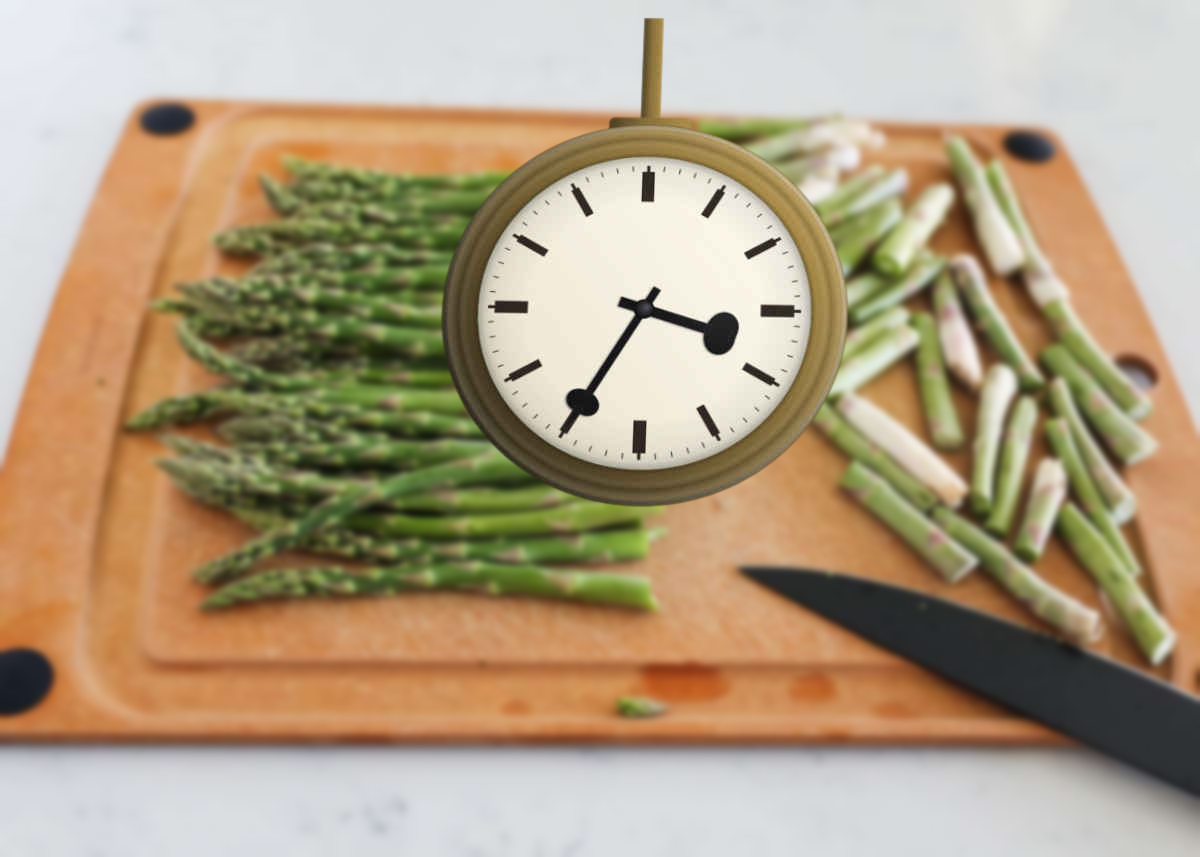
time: 3.35
